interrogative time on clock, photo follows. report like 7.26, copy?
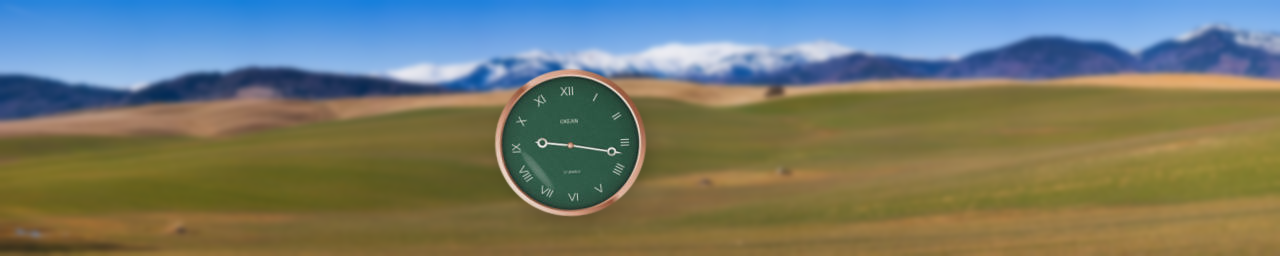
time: 9.17
